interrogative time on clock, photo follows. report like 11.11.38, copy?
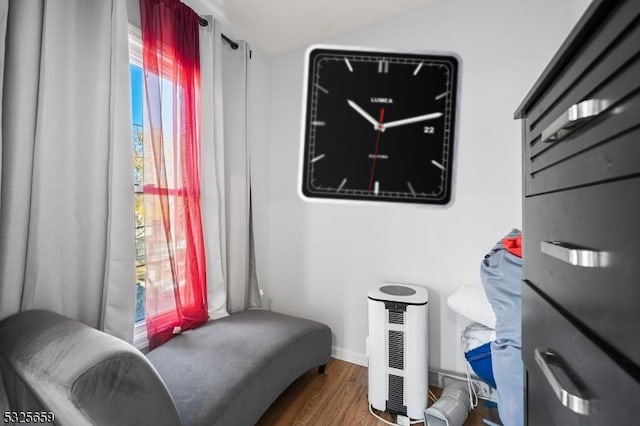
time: 10.12.31
